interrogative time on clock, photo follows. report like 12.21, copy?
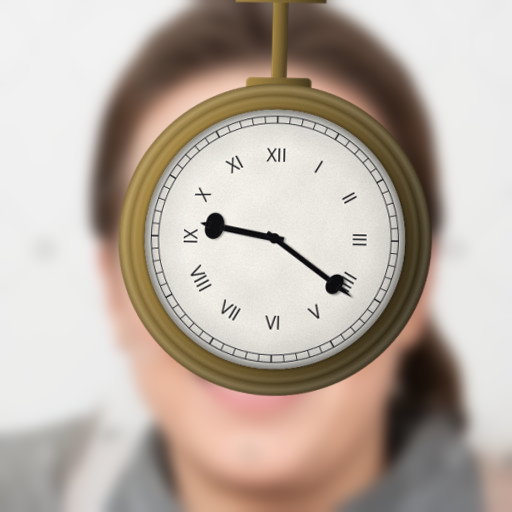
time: 9.21
